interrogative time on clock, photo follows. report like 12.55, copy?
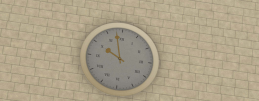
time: 9.58
